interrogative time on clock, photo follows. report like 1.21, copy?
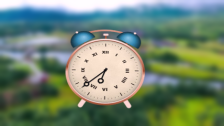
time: 6.38
